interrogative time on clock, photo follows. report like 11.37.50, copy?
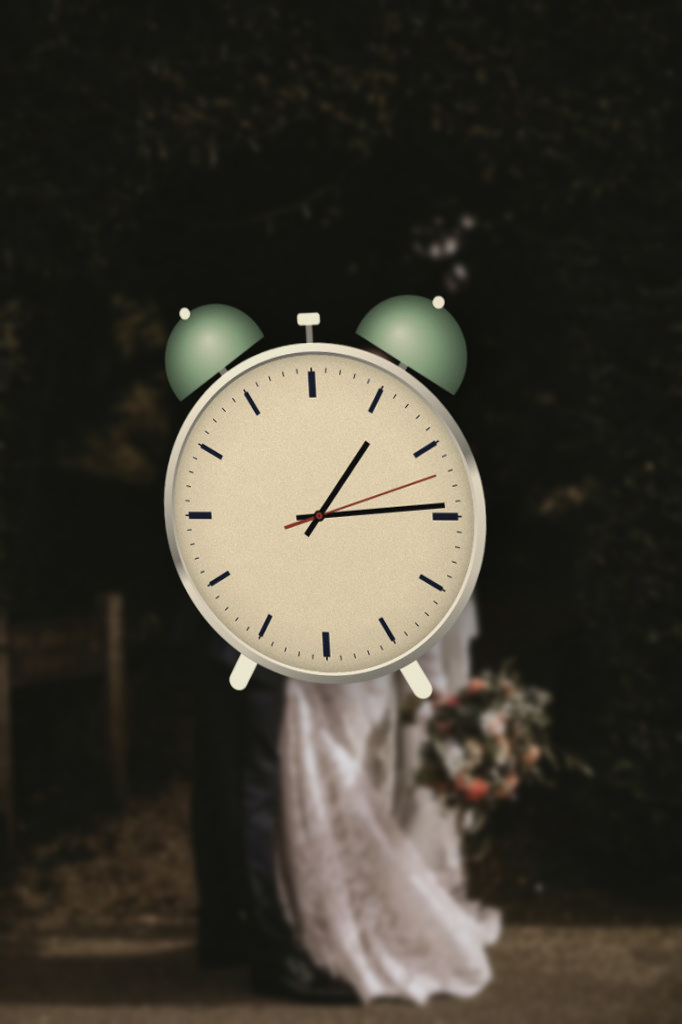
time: 1.14.12
